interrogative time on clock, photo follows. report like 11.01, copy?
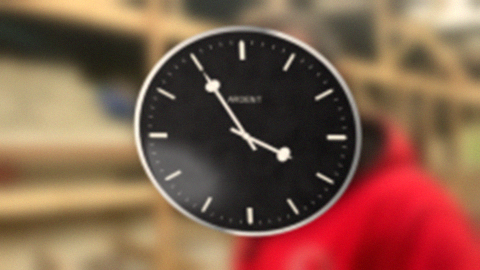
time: 3.55
